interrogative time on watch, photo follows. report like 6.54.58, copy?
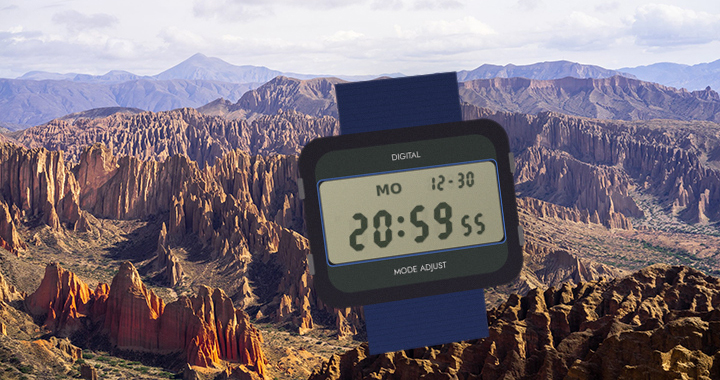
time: 20.59.55
